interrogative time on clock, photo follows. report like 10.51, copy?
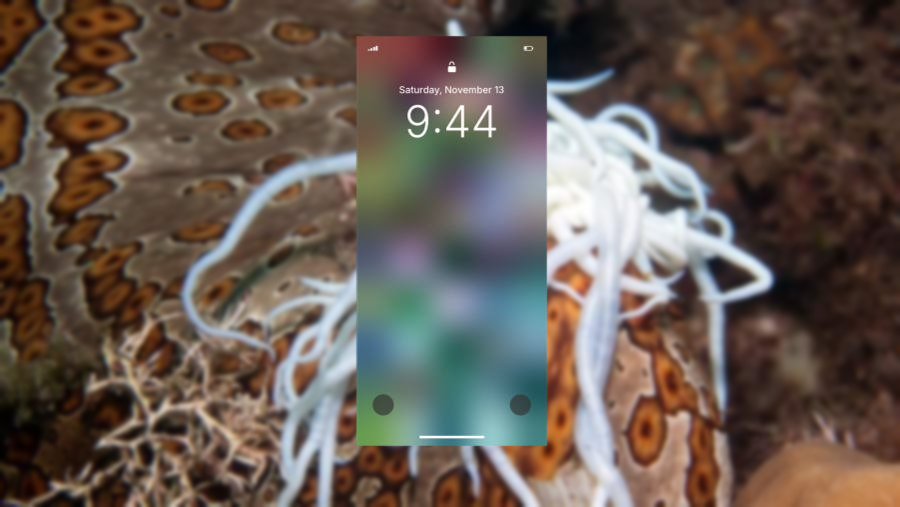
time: 9.44
